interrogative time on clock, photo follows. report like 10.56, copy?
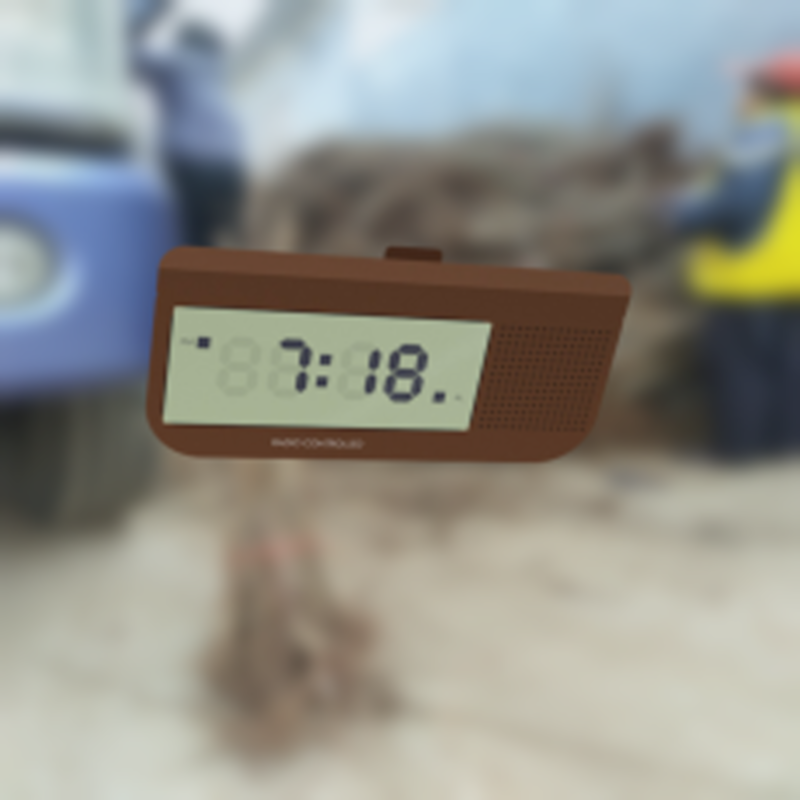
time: 7.18
